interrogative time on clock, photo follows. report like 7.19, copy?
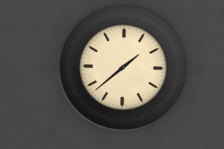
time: 1.38
